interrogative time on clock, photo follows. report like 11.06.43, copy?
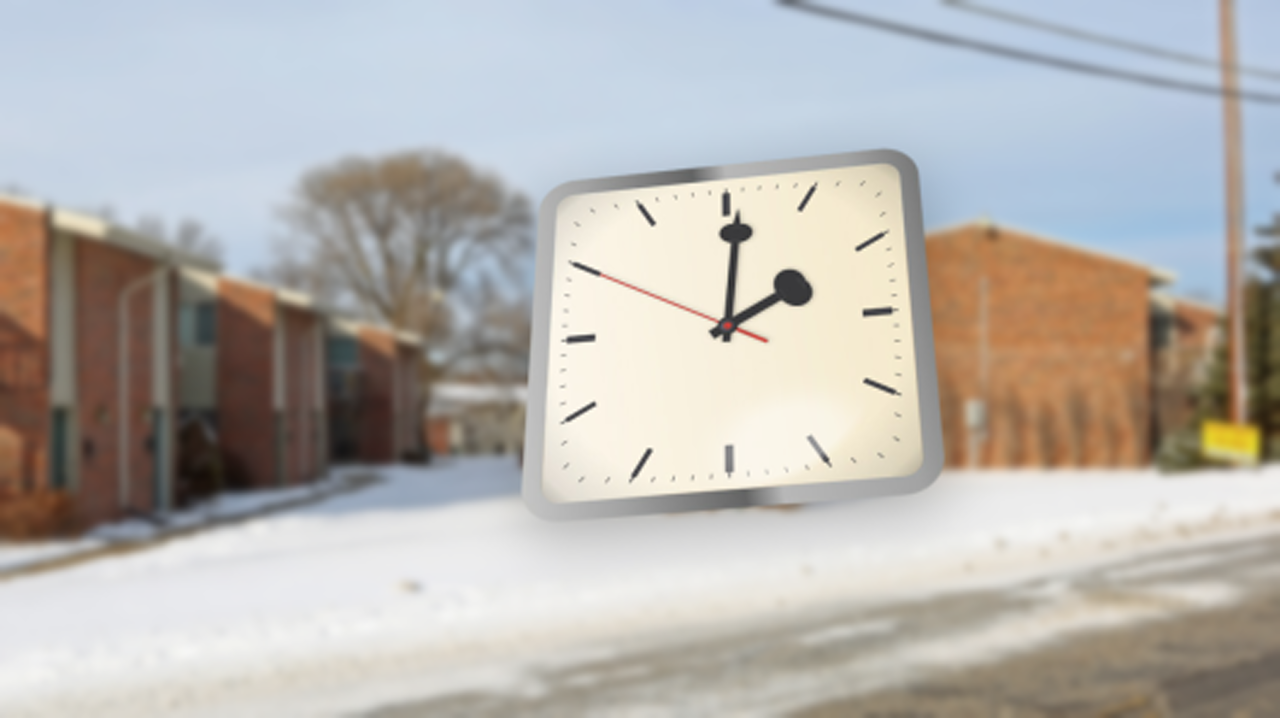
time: 2.00.50
